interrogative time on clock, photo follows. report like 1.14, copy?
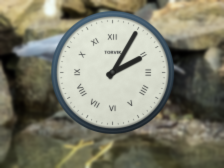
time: 2.05
